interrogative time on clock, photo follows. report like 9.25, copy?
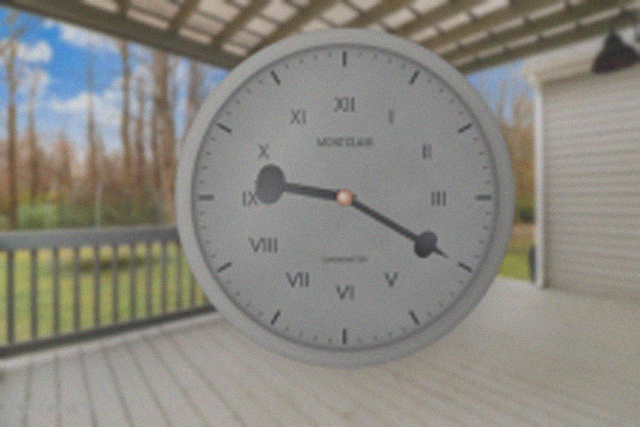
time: 9.20
